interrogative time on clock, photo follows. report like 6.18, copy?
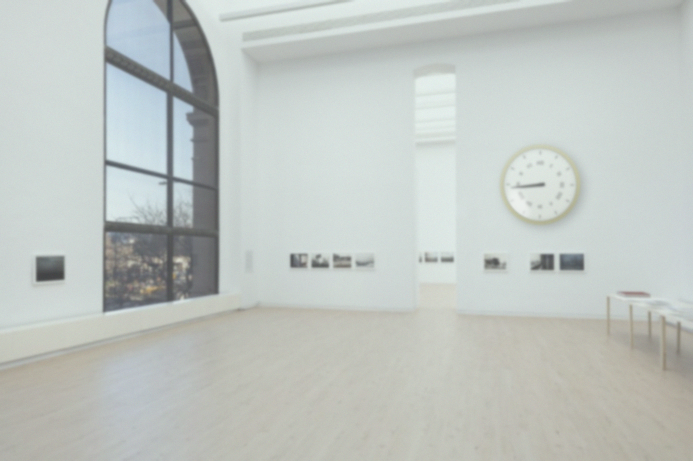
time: 8.44
